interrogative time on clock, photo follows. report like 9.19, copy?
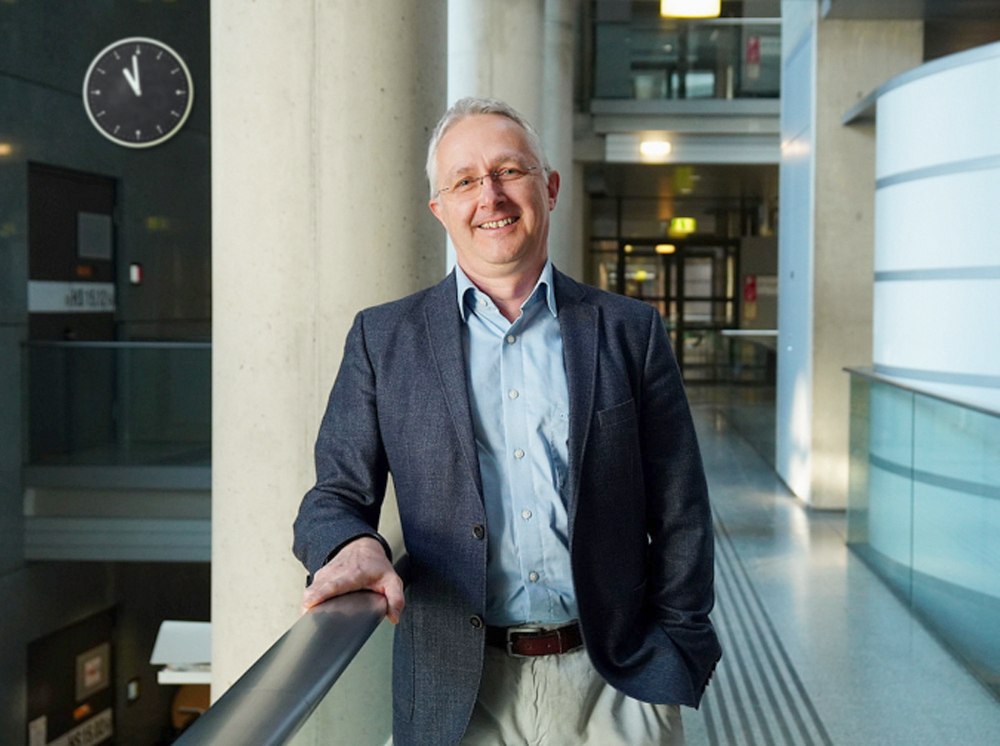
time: 10.59
